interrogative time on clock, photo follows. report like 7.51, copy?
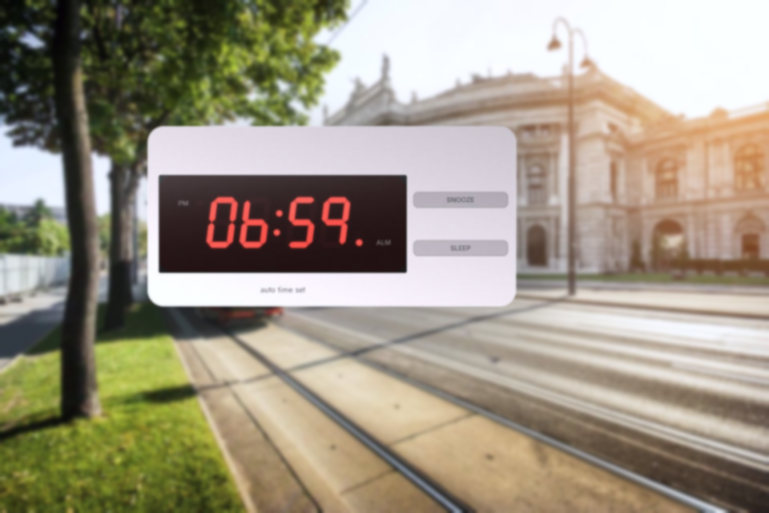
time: 6.59
